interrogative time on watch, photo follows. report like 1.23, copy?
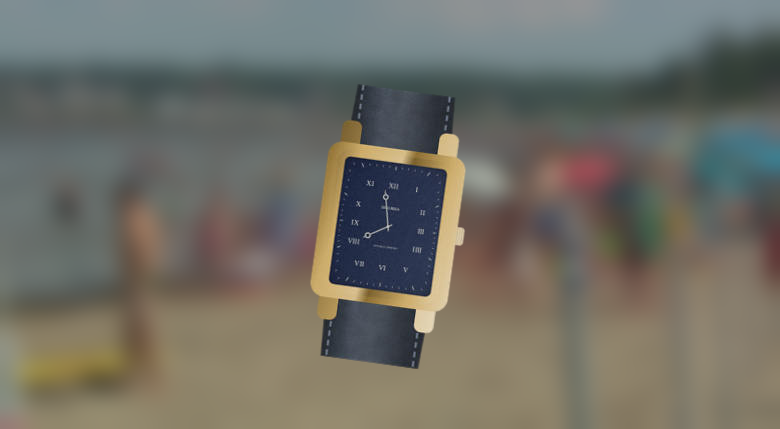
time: 7.58
